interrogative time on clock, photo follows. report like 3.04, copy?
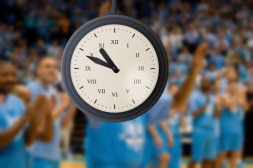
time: 10.49
